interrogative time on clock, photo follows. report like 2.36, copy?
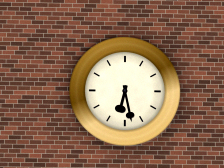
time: 6.28
